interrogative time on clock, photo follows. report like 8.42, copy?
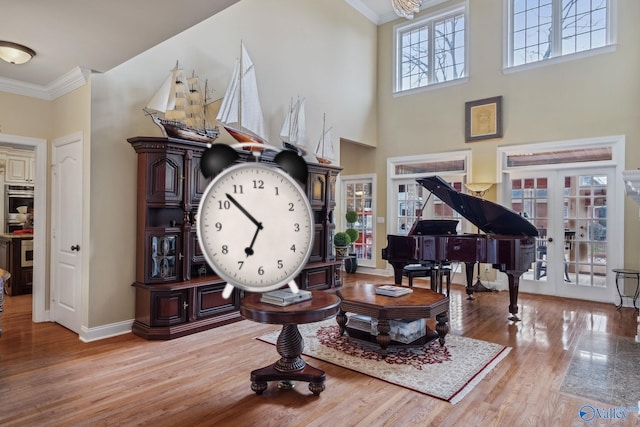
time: 6.52
